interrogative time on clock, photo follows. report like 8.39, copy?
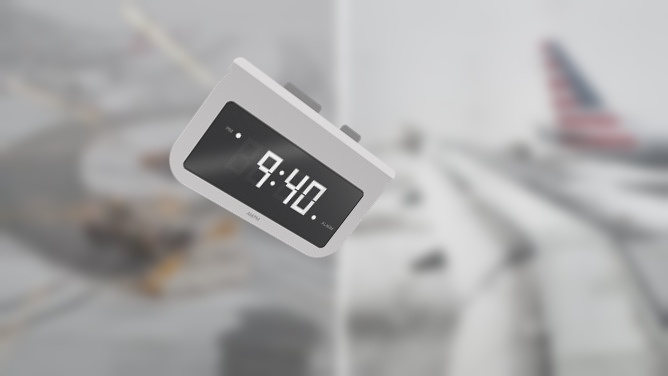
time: 9.40
